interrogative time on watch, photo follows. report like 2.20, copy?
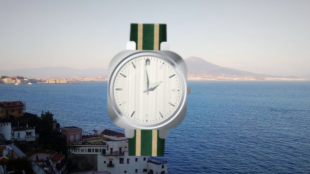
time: 1.59
